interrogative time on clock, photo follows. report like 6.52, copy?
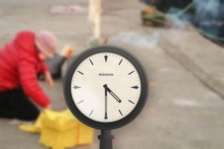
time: 4.30
